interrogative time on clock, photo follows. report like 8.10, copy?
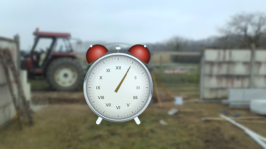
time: 1.05
